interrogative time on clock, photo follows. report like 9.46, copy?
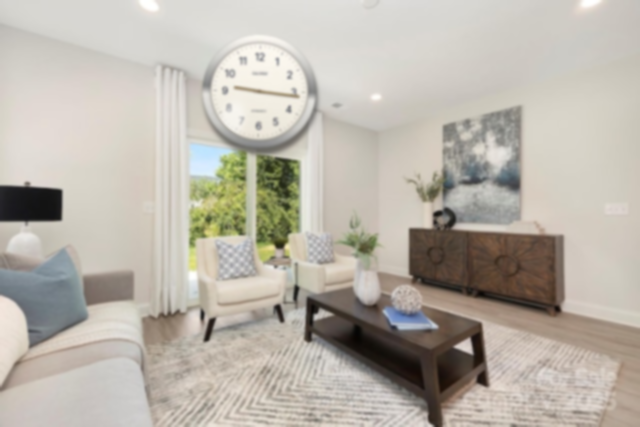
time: 9.16
